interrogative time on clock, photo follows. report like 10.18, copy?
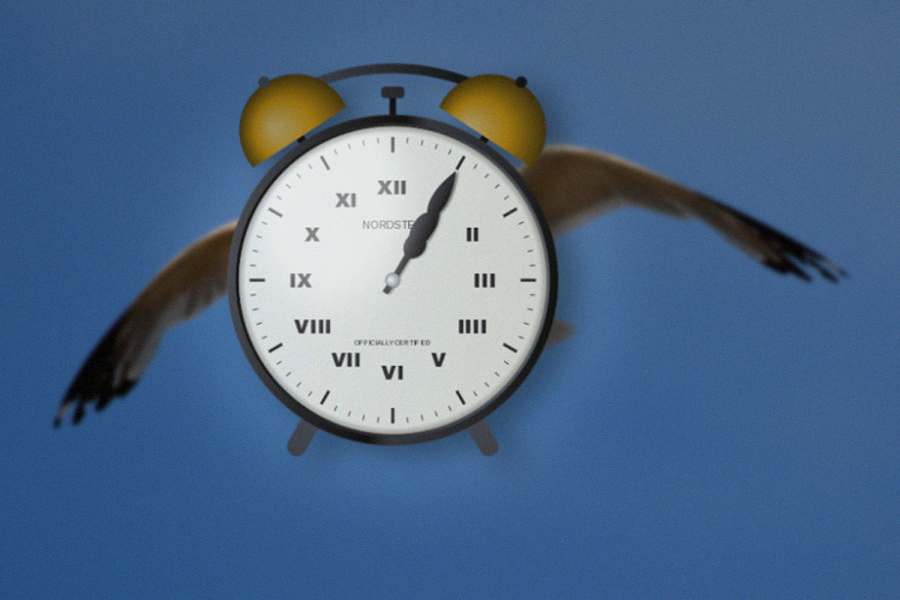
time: 1.05
